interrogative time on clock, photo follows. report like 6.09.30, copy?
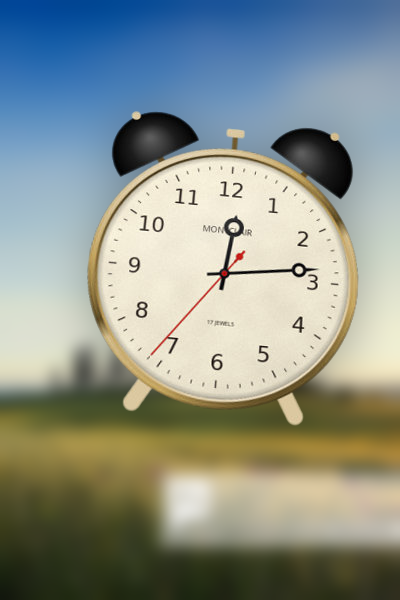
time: 12.13.36
